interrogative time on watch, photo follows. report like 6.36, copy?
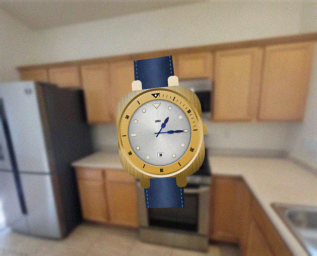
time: 1.15
